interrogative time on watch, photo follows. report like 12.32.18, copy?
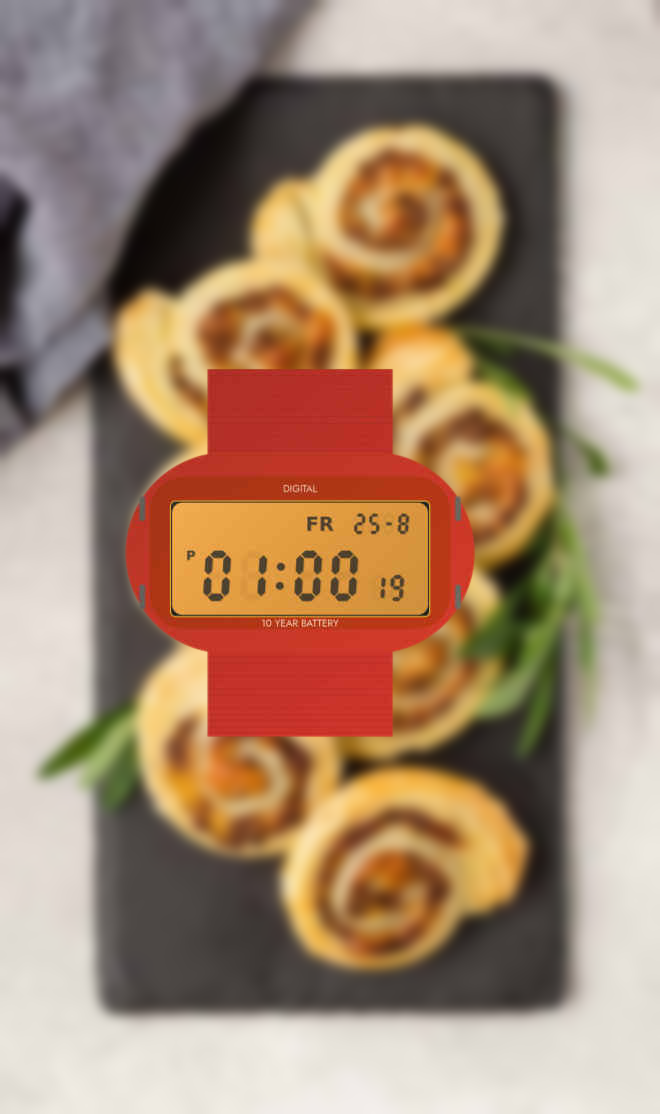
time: 1.00.19
